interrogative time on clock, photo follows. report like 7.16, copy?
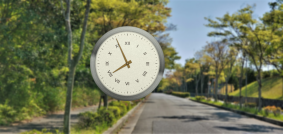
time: 7.56
